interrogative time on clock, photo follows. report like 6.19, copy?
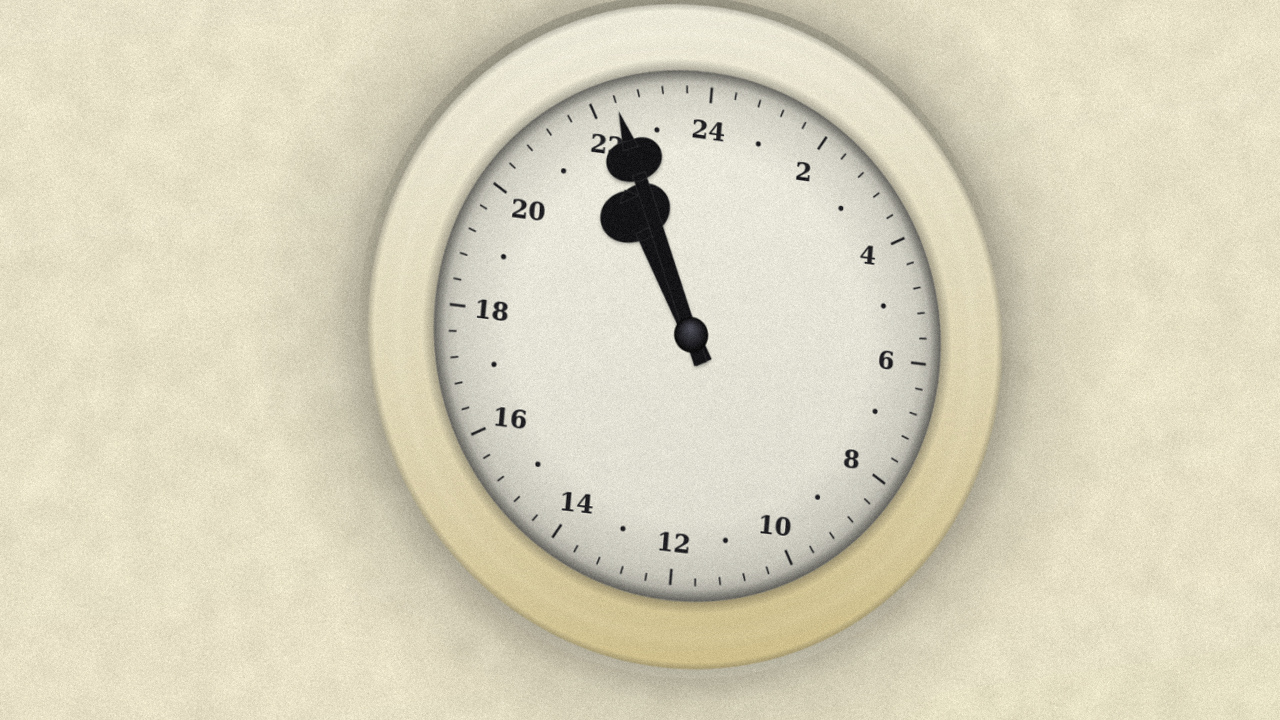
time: 21.56
